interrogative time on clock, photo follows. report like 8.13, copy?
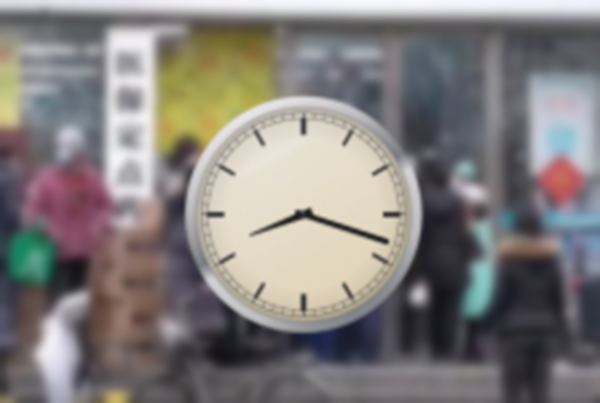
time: 8.18
